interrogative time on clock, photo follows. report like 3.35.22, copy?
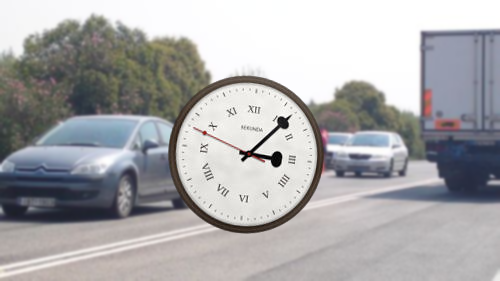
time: 3.06.48
